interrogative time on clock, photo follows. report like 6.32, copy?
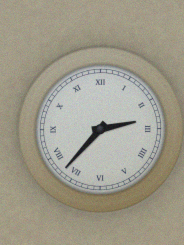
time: 2.37
